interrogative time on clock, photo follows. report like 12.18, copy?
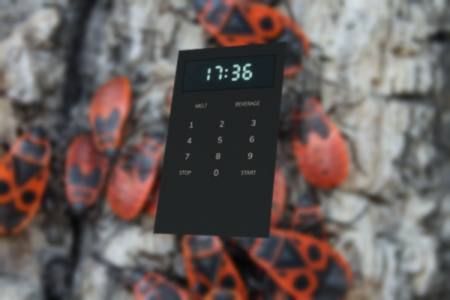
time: 17.36
